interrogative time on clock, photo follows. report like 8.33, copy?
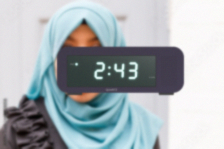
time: 2.43
